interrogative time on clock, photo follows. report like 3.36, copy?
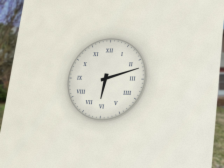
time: 6.12
